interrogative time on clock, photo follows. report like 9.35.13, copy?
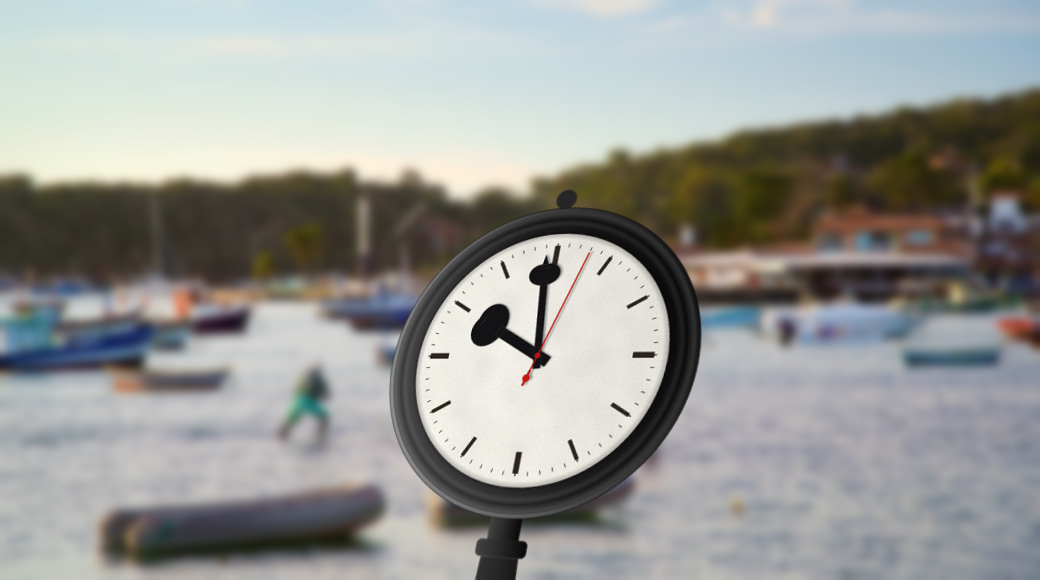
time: 9.59.03
